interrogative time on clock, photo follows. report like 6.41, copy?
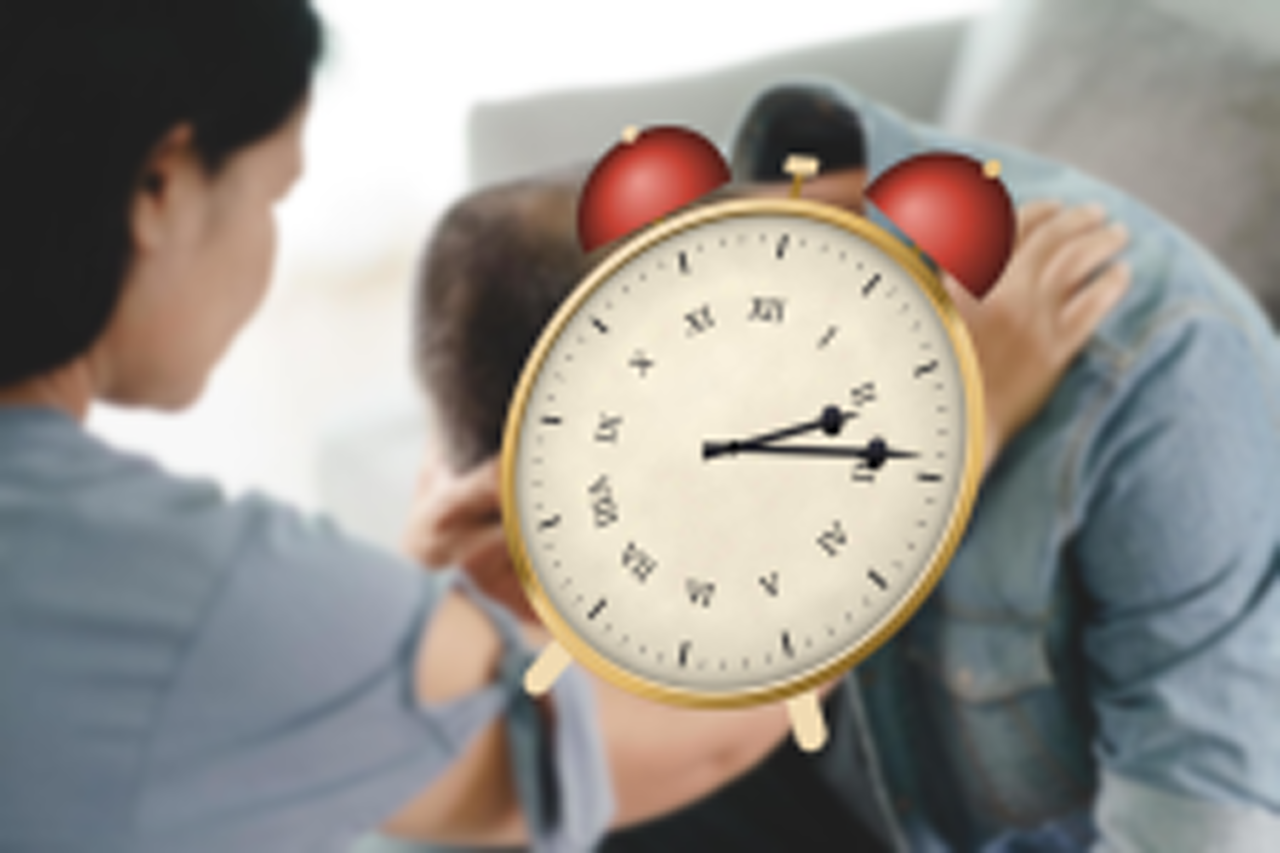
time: 2.14
